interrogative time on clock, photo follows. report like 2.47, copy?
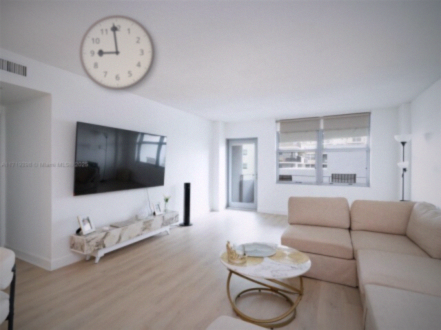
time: 8.59
